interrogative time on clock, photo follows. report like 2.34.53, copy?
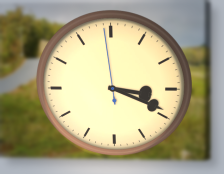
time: 3.18.59
